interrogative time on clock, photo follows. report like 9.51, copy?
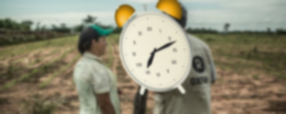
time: 7.12
